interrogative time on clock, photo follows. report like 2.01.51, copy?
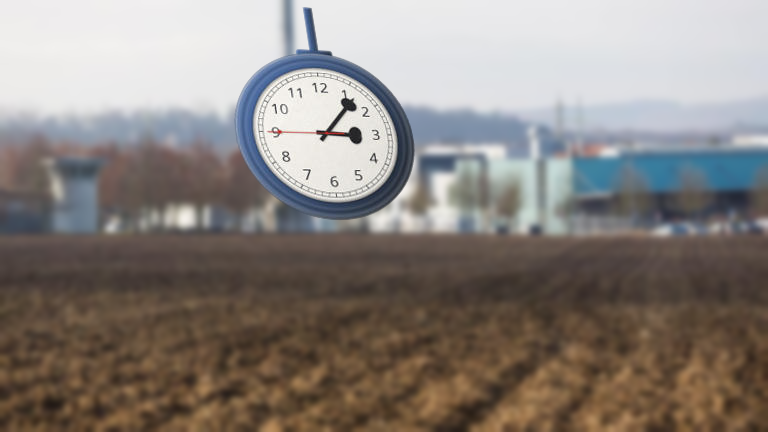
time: 3.06.45
